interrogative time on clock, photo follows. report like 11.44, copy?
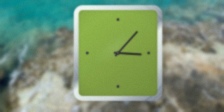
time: 3.07
